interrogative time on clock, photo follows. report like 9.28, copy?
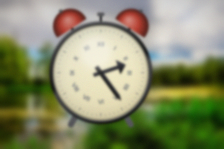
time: 2.24
